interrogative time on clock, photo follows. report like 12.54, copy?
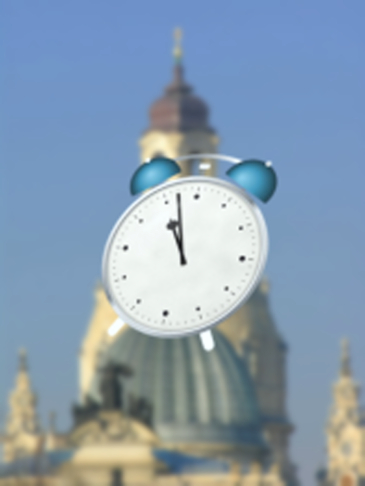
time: 10.57
